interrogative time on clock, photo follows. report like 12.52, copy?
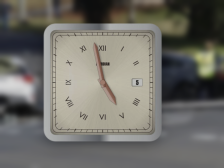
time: 4.58
